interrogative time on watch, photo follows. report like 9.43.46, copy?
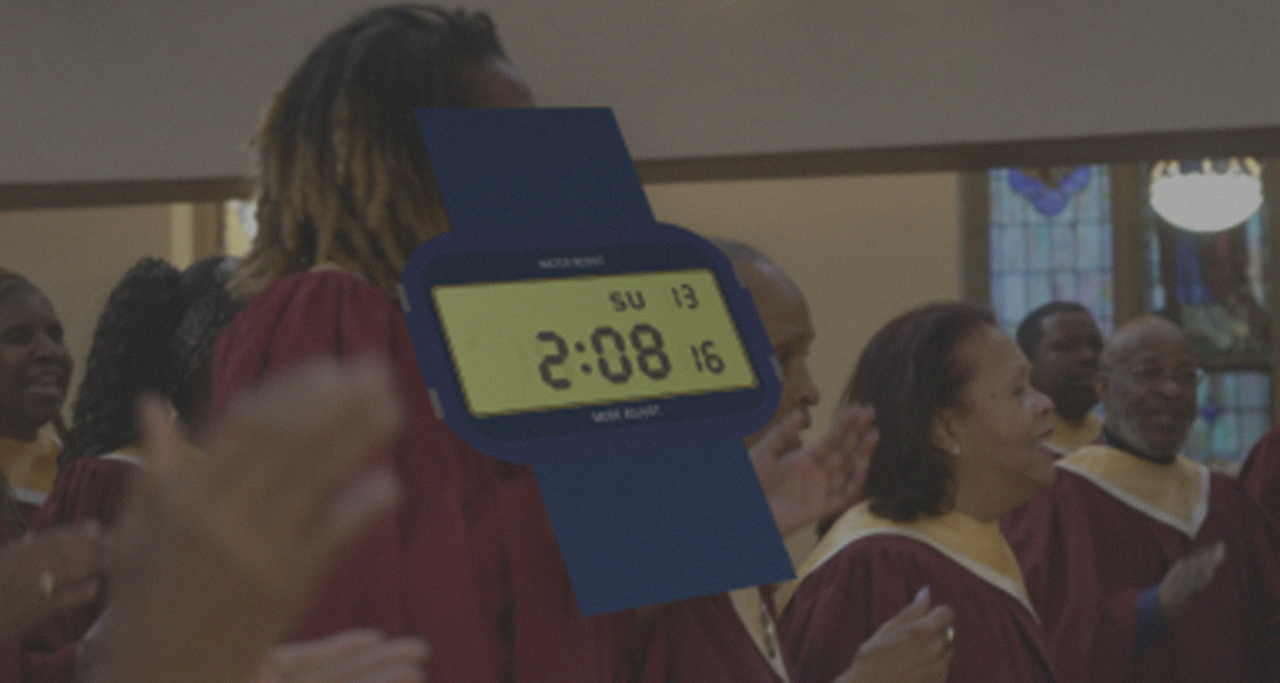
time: 2.08.16
